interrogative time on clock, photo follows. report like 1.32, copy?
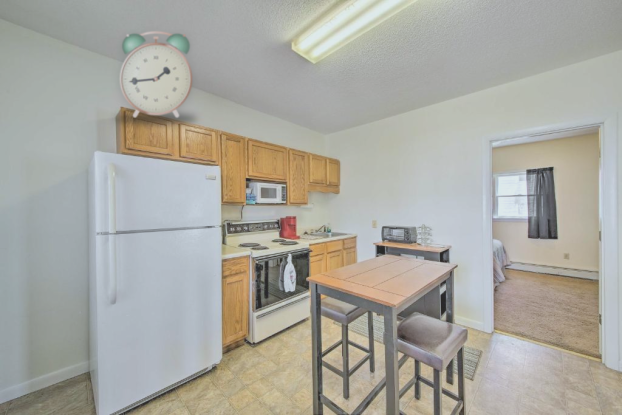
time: 1.44
